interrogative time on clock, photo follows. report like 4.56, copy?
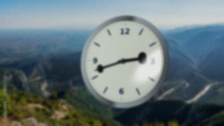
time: 2.42
